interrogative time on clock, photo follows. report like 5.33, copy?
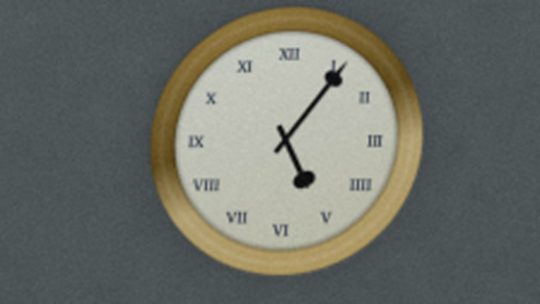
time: 5.06
